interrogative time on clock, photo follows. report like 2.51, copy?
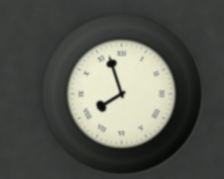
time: 7.57
